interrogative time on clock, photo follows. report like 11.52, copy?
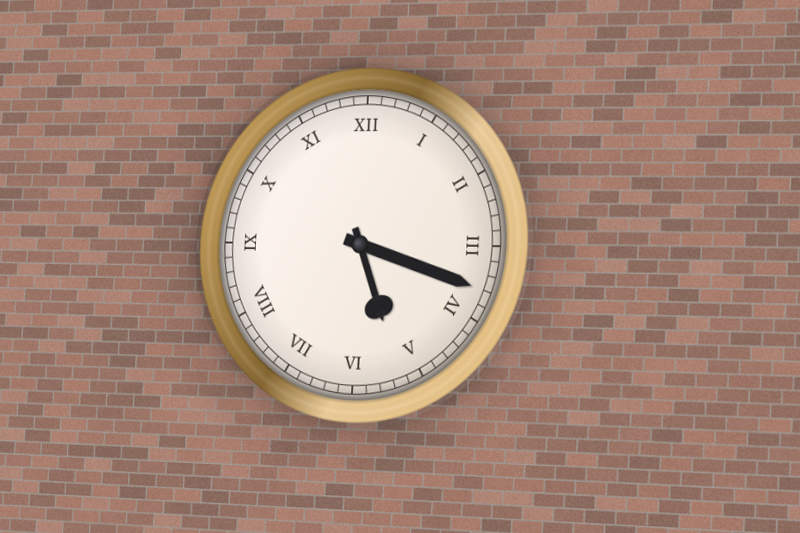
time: 5.18
